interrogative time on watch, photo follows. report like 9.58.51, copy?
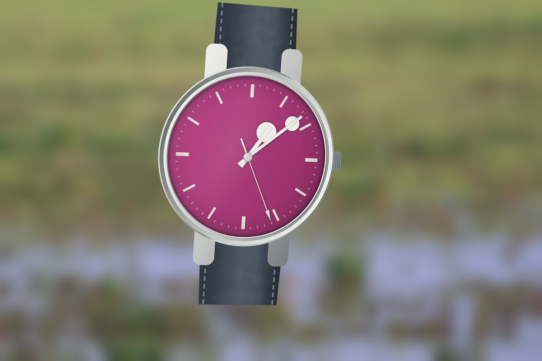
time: 1.08.26
